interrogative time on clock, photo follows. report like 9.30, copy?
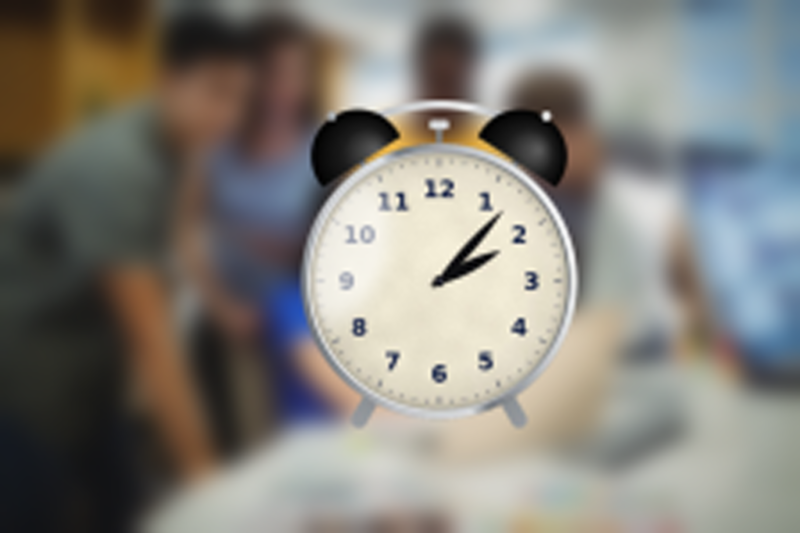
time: 2.07
